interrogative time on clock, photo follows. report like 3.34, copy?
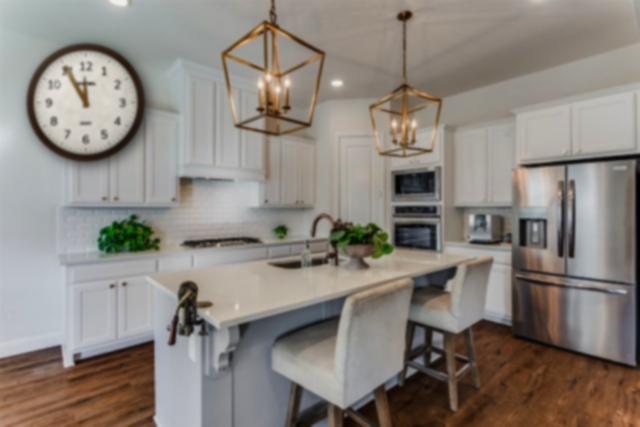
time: 11.55
